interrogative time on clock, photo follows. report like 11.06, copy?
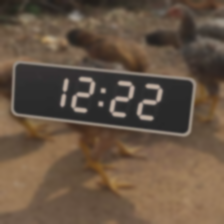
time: 12.22
